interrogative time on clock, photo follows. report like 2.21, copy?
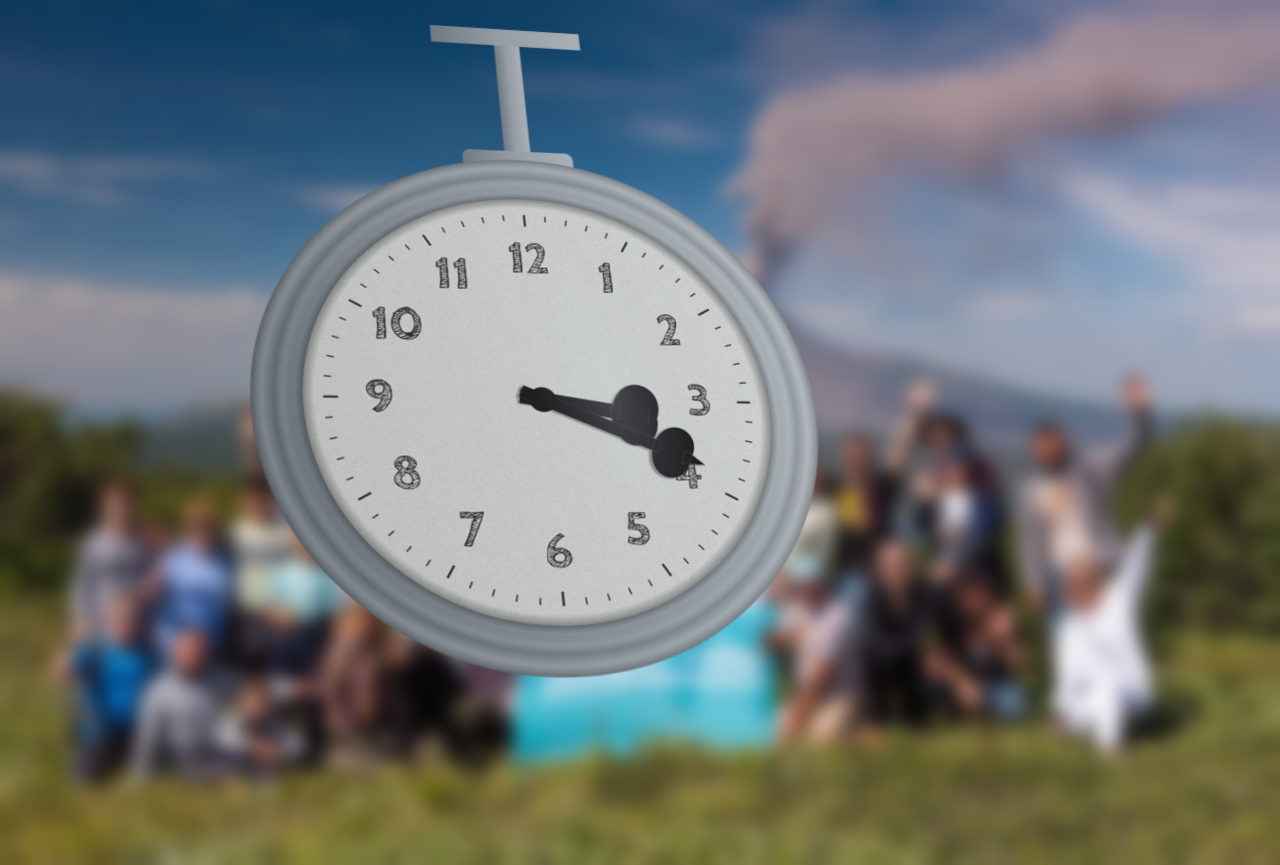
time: 3.19
